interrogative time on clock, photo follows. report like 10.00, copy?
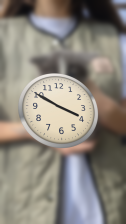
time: 3.50
